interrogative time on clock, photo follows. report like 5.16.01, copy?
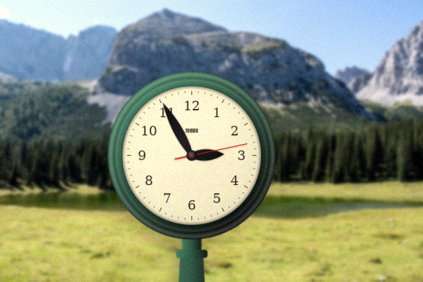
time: 2.55.13
